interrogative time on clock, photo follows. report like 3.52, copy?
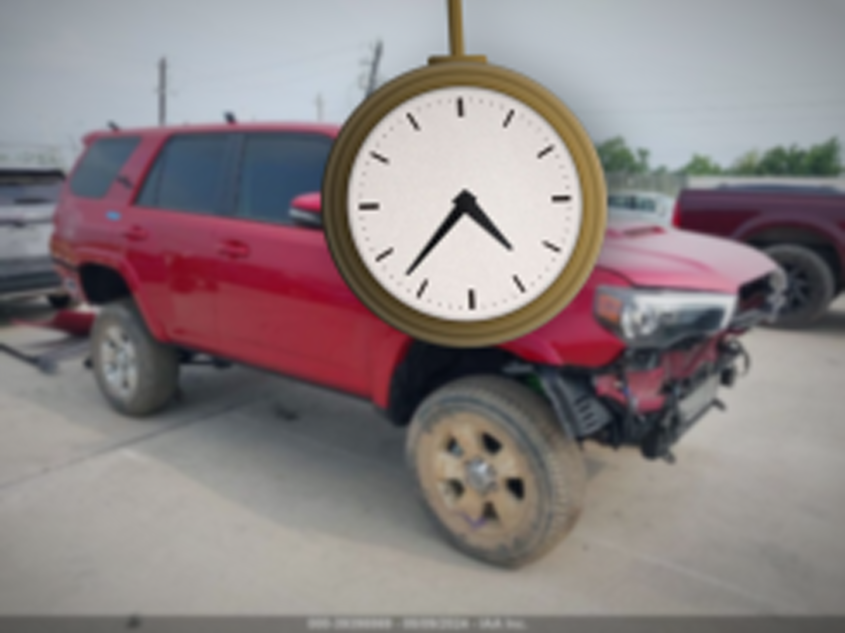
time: 4.37
